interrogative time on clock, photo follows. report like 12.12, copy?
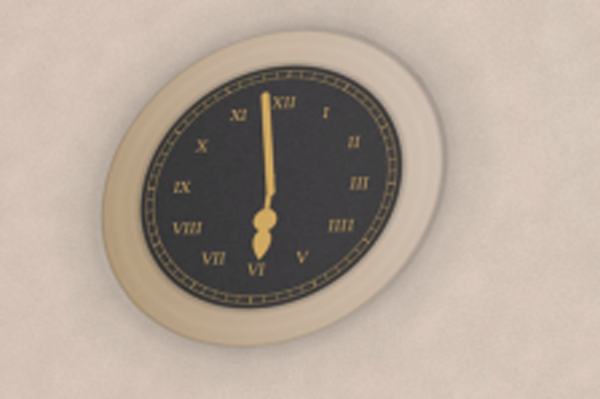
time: 5.58
